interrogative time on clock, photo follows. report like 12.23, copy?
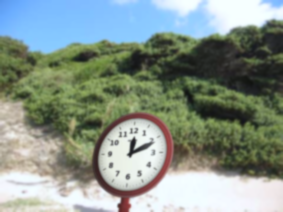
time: 12.11
